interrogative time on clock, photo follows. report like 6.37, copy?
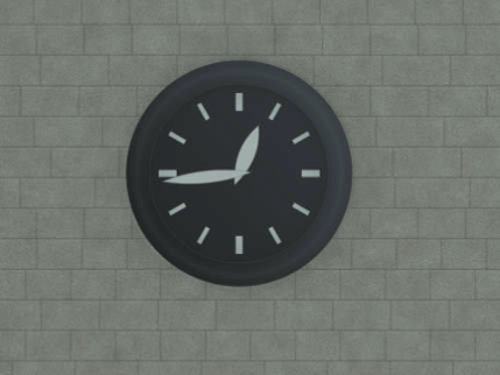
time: 12.44
